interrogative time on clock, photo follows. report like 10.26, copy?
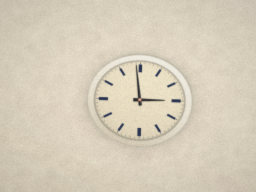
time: 2.59
